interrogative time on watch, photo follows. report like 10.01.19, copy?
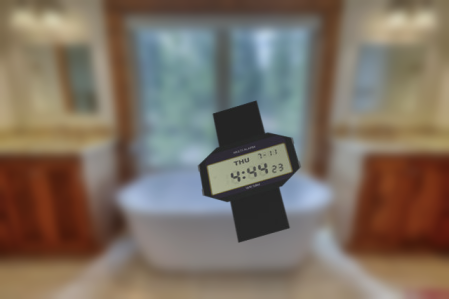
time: 4.44.23
